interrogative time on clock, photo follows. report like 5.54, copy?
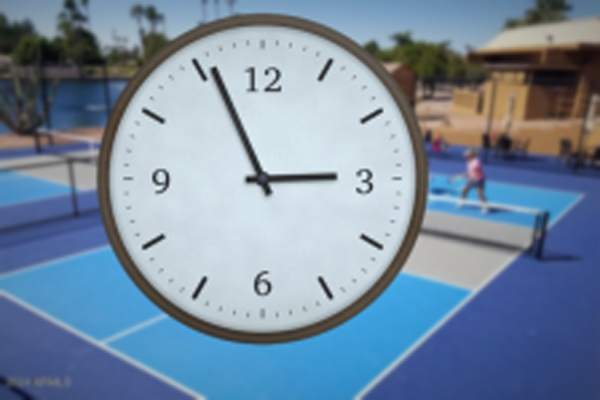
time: 2.56
